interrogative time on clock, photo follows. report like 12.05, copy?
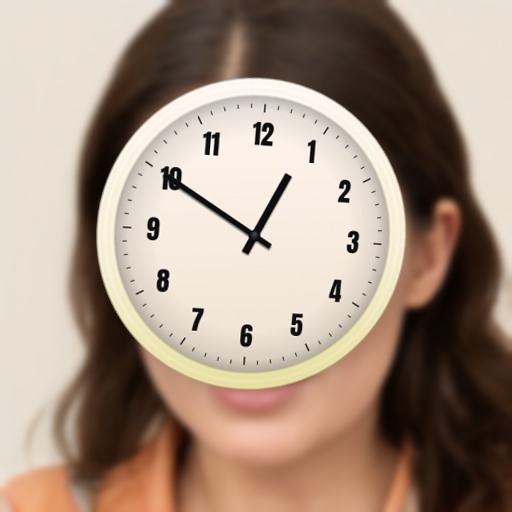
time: 12.50
